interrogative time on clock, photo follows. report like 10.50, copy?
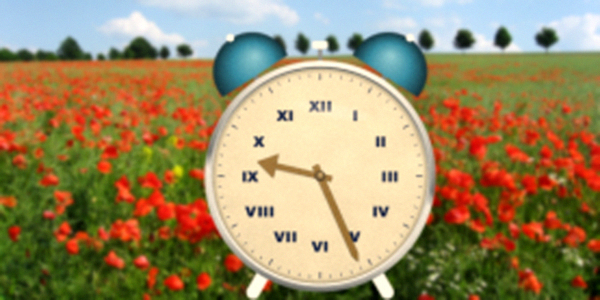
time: 9.26
